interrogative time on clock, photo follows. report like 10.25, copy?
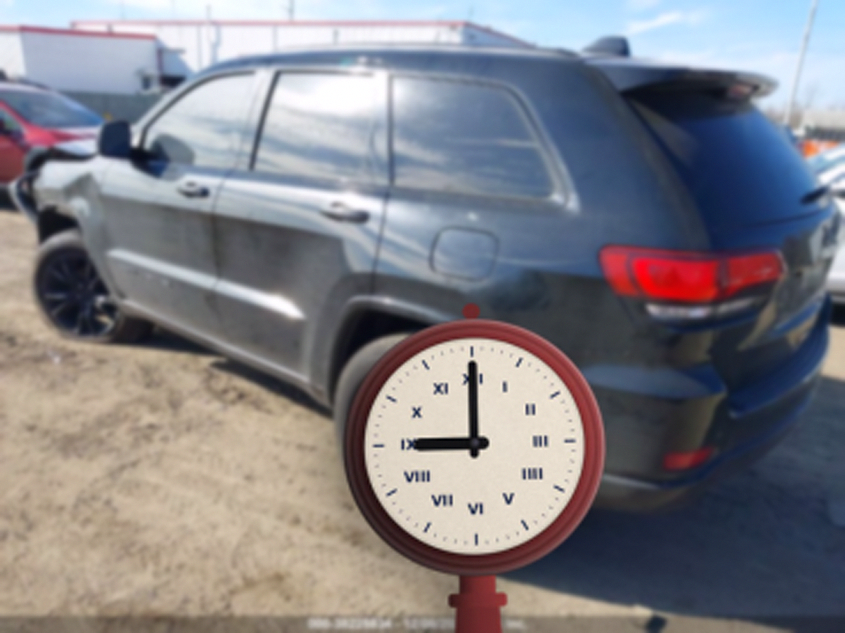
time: 9.00
